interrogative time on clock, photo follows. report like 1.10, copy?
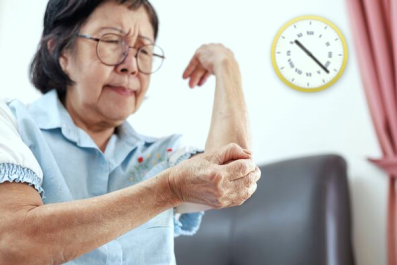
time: 10.22
